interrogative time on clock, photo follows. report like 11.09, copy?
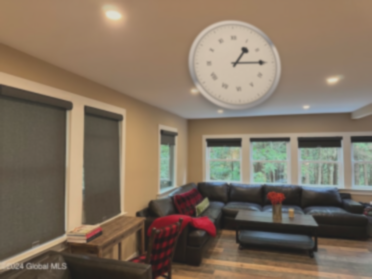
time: 1.15
